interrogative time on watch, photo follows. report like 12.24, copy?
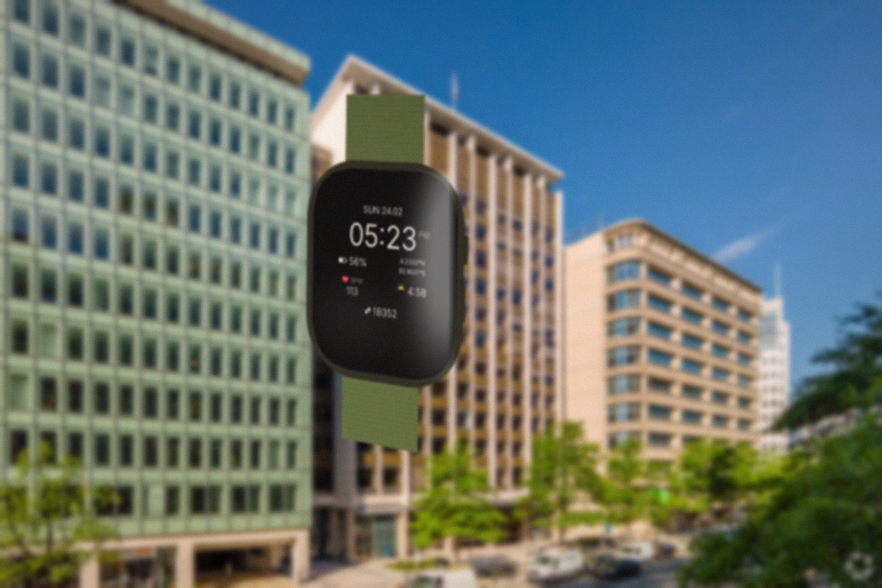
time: 5.23
